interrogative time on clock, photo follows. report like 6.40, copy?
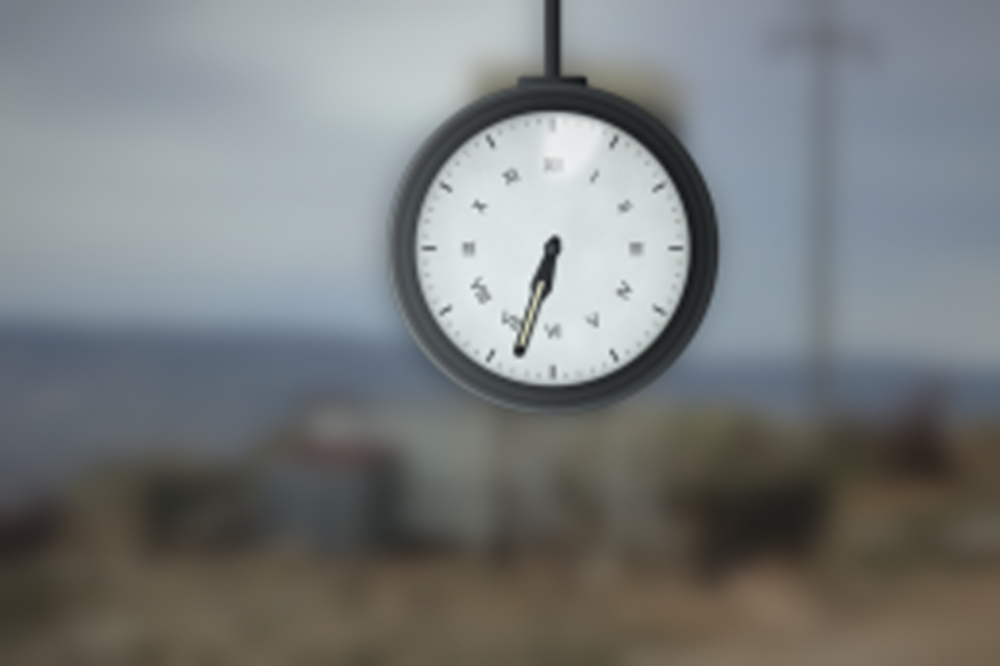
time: 6.33
